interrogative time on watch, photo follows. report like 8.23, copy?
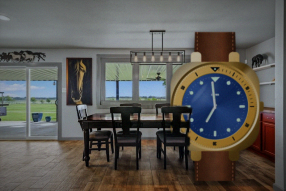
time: 6.59
